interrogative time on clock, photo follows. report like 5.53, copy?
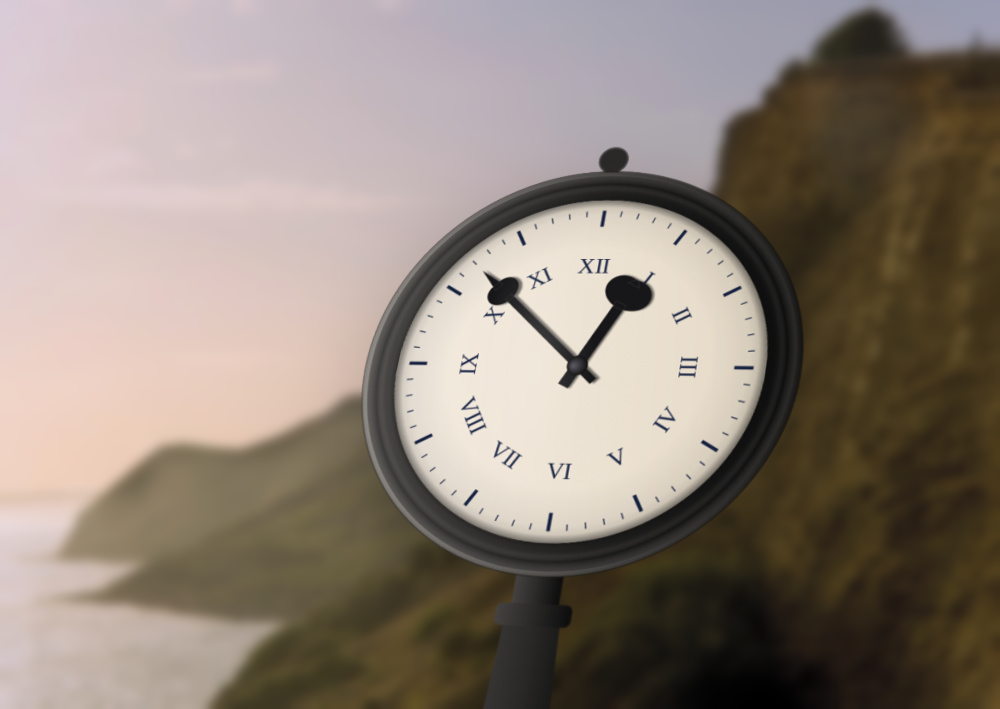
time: 12.52
